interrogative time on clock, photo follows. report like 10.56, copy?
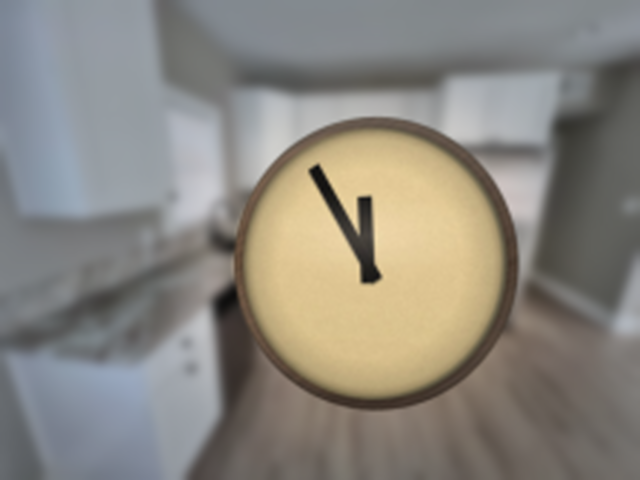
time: 11.55
